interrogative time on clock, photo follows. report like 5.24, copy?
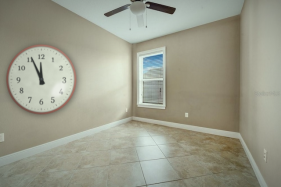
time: 11.56
